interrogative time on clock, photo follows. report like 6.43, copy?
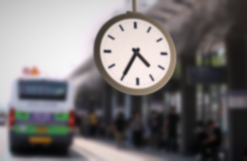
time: 4.35
